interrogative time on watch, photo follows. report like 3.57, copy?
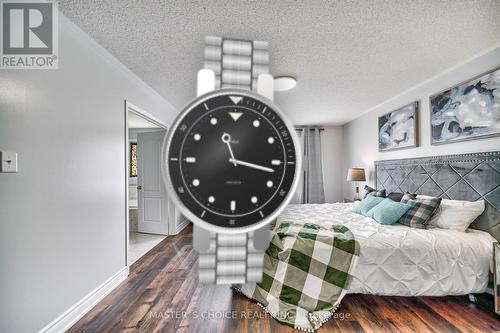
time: 11.17
